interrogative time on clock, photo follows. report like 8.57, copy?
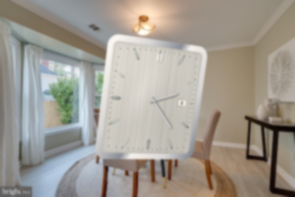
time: 2.23
